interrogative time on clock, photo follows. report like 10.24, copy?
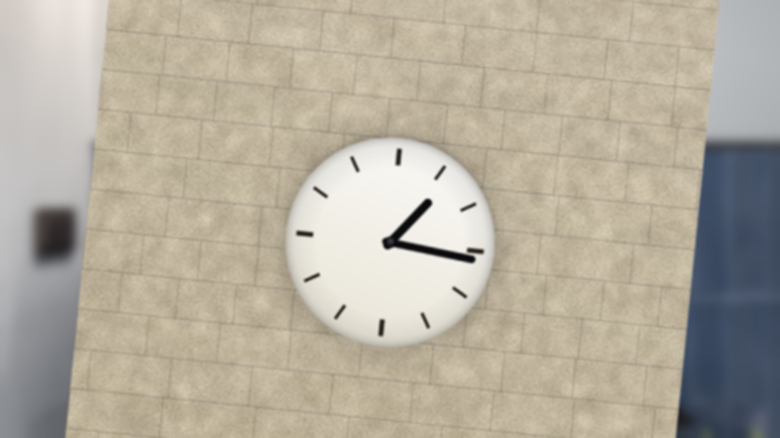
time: 1.16
